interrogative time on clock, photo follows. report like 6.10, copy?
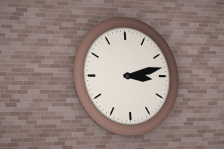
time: 3.13
